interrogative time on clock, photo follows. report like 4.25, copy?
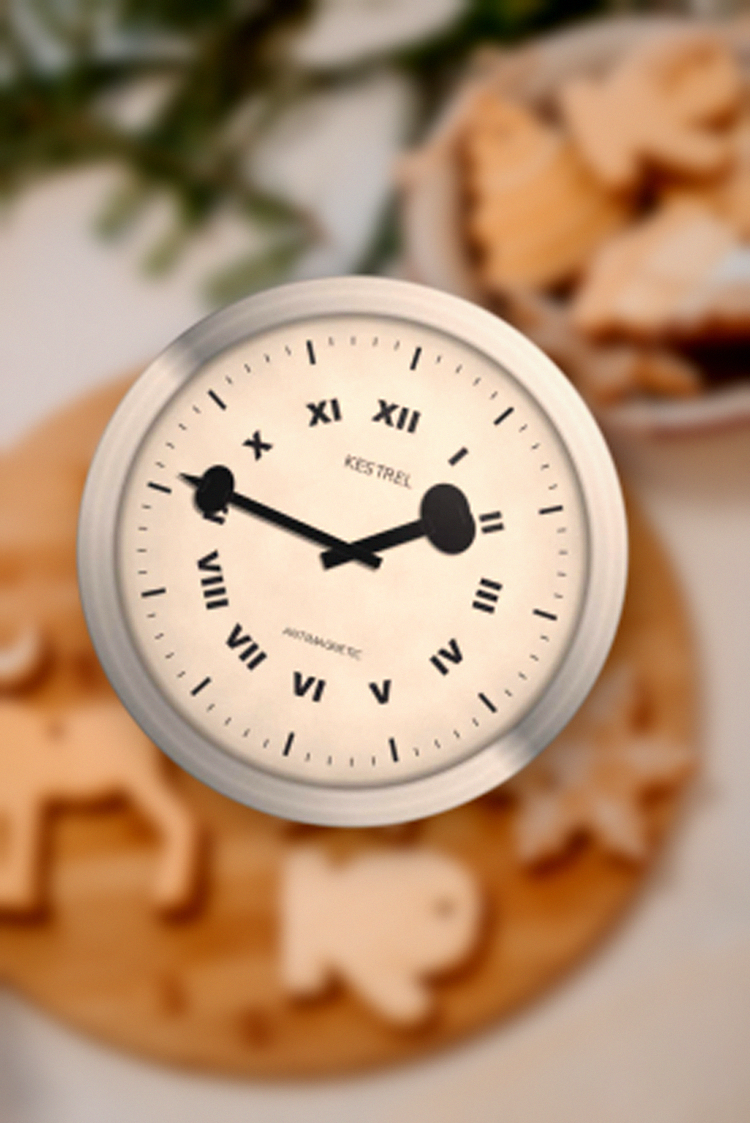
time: 1.46
